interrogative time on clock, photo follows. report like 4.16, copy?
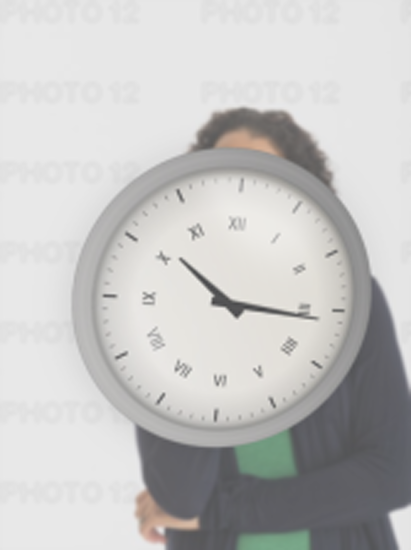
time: 10.16
